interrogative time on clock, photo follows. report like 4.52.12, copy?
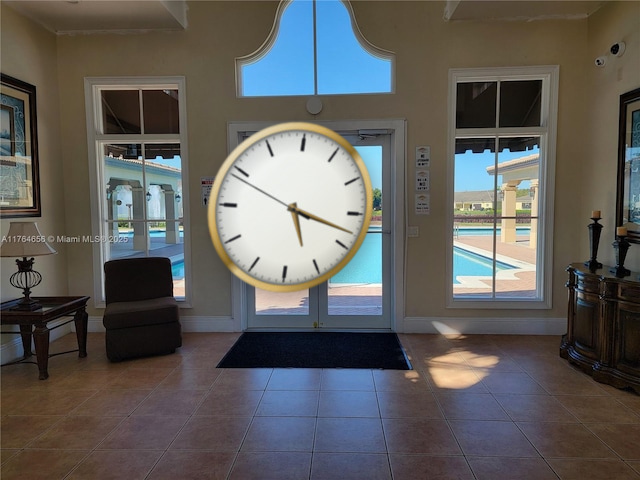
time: 5.17.49
